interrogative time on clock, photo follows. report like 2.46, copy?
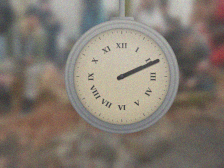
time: 2.11
